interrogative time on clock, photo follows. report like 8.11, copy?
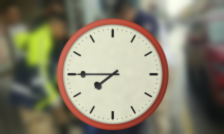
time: 7.45
